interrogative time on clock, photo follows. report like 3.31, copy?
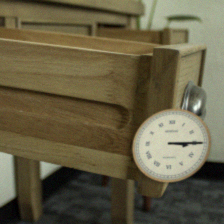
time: 3.15
